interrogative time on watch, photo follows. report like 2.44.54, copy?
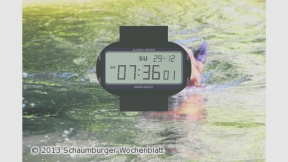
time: 7.36.01
